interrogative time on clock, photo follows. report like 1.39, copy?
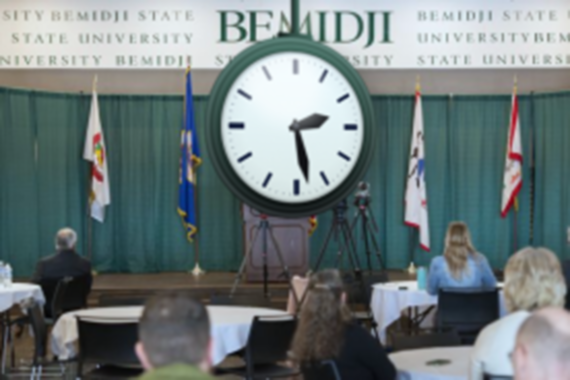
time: 2.28
